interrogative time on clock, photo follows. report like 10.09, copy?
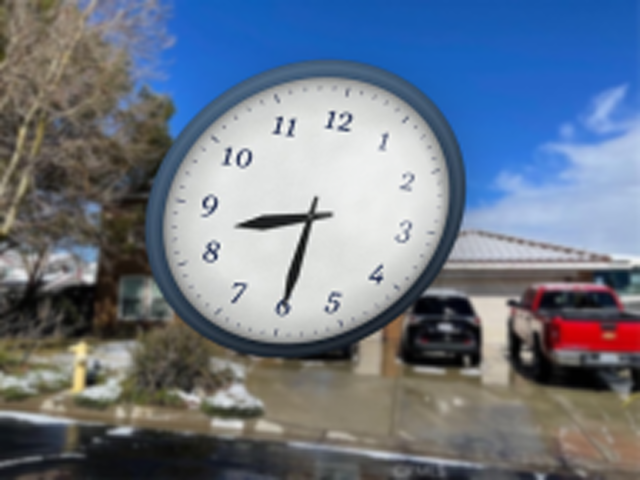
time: 8.30
